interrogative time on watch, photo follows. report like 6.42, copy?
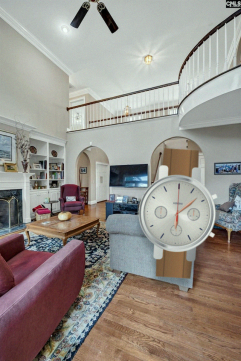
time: 6.08
